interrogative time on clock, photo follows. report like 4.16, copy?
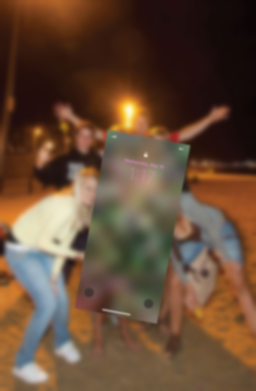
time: 1.17
